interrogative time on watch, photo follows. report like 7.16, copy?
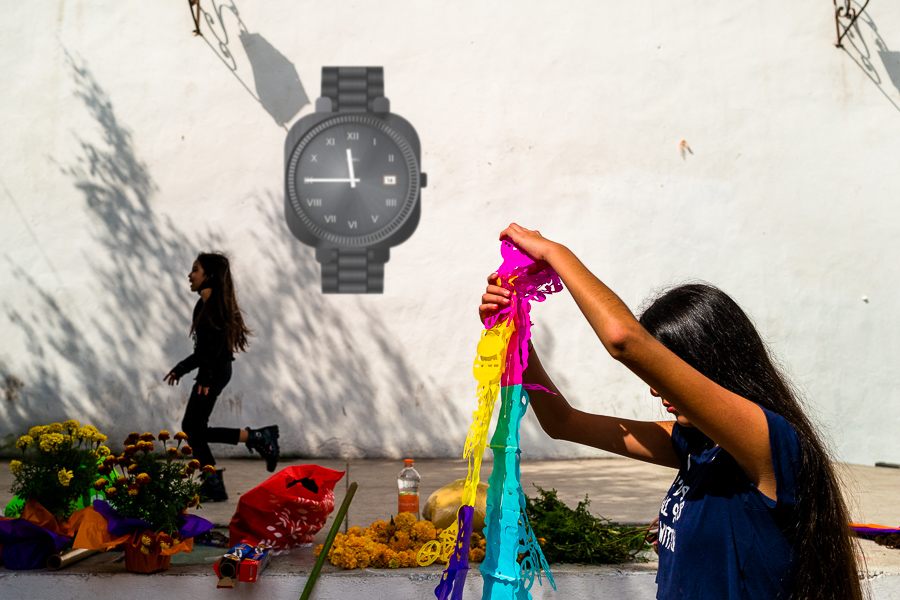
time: 11.45
